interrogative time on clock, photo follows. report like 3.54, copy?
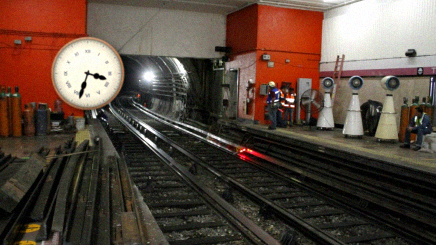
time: 3.33
